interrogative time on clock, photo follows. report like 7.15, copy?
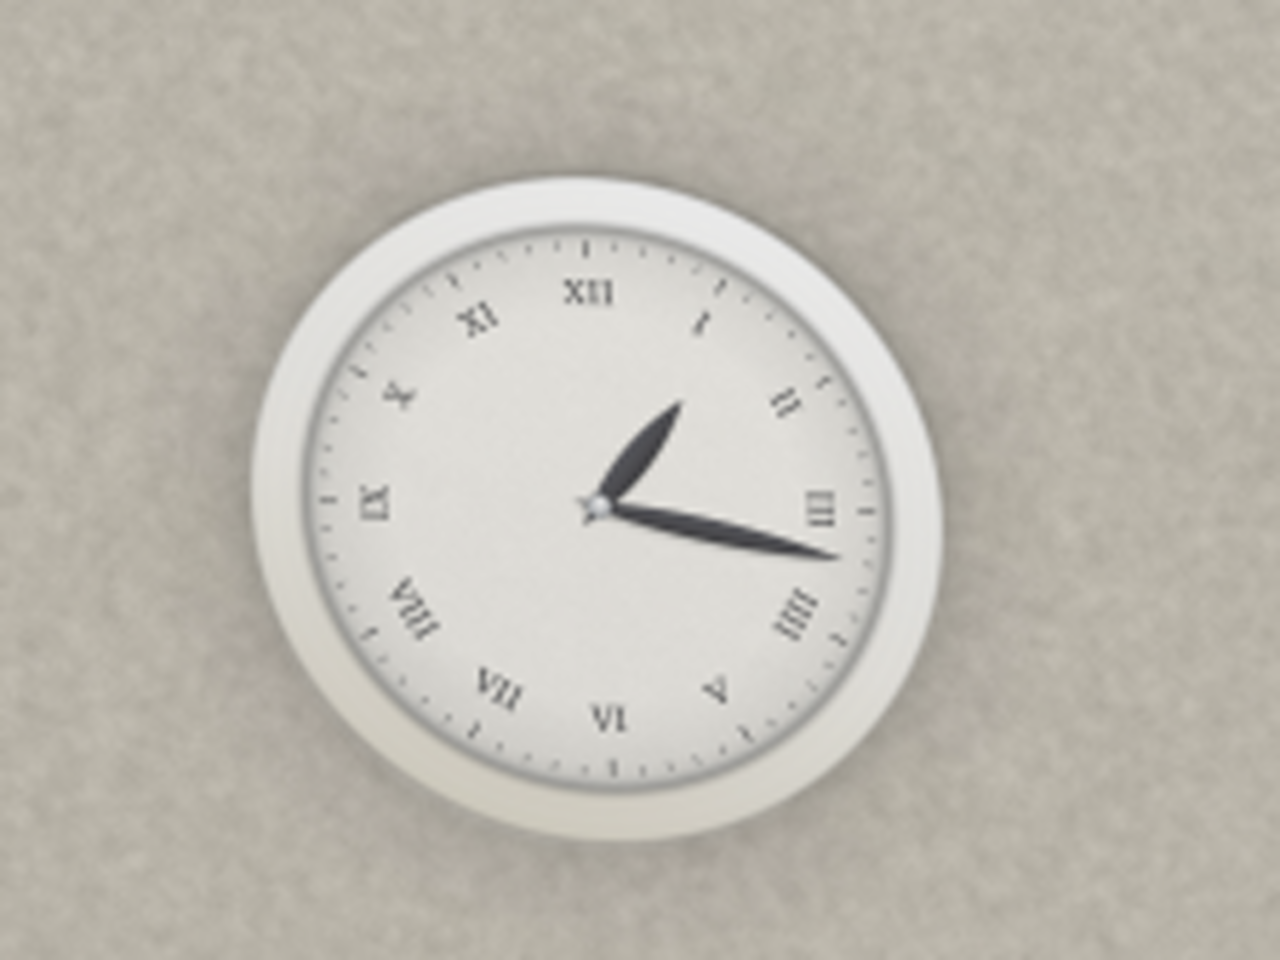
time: 1.17
